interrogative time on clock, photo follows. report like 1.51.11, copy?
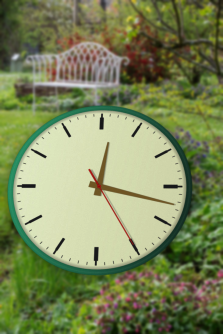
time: 12.17.25
